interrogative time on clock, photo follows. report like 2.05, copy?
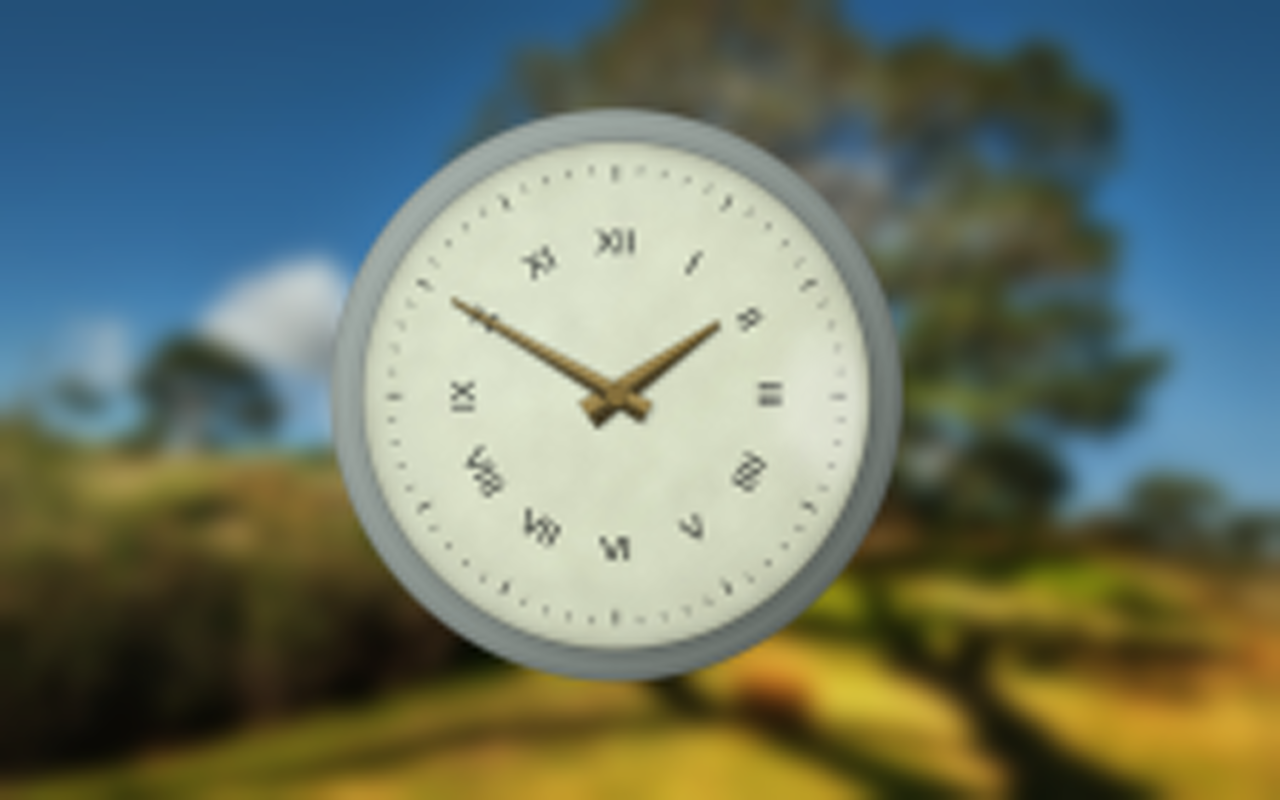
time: 1.50
